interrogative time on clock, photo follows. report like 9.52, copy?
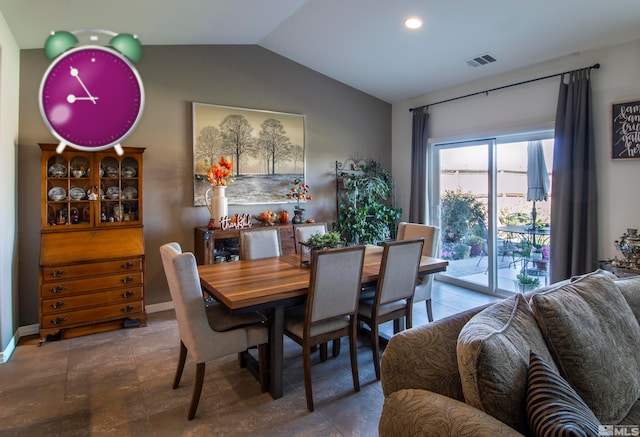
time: 8.54
